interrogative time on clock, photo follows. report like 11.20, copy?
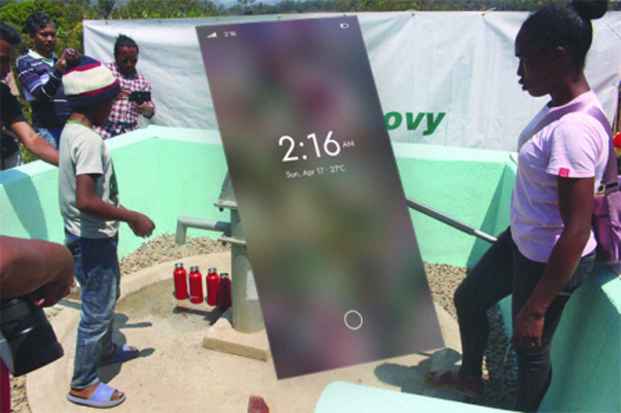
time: 2.16
